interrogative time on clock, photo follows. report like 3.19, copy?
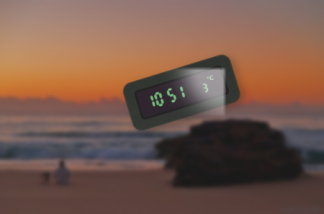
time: 10.51
